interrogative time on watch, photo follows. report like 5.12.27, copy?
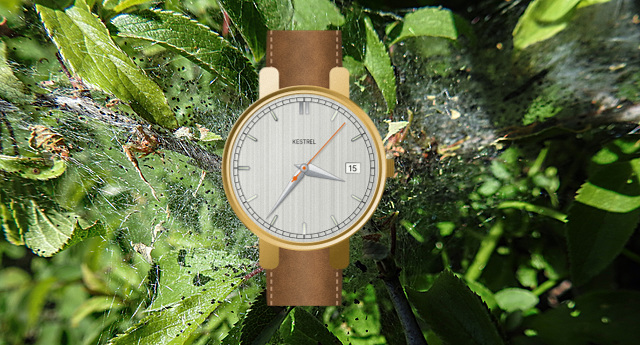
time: 3.36.07
